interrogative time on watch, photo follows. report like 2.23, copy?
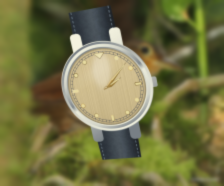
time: 2.08
